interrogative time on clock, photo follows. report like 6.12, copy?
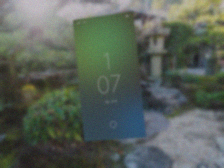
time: 1.07
